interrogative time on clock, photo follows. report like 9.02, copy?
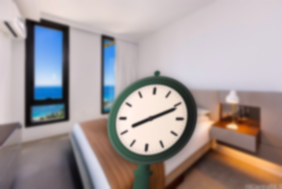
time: 8.11
